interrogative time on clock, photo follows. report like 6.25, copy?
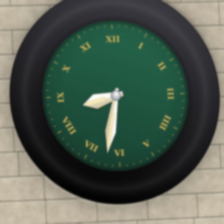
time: 8.32
